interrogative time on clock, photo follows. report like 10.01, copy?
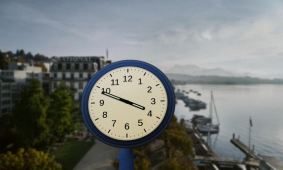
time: 3.49
